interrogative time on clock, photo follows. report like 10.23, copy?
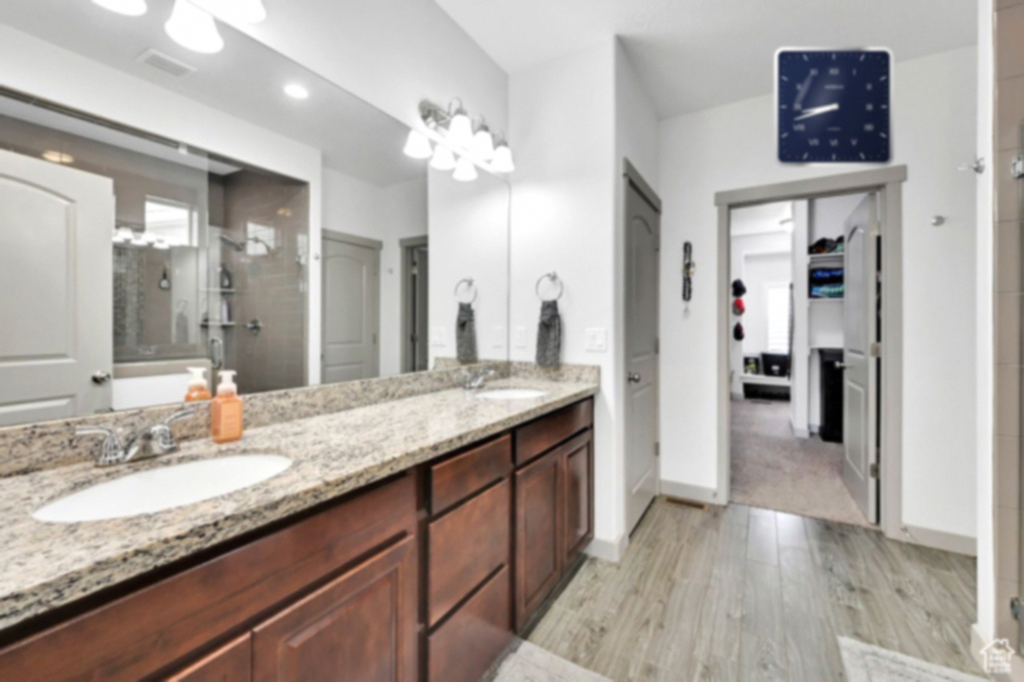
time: 8.42
